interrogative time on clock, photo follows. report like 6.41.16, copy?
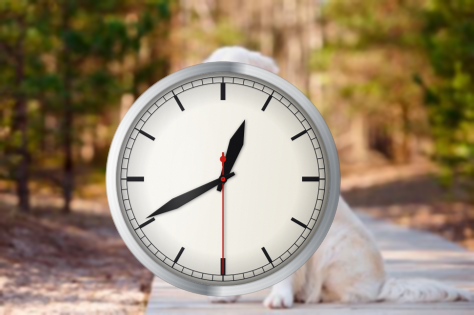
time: 12.40.30
